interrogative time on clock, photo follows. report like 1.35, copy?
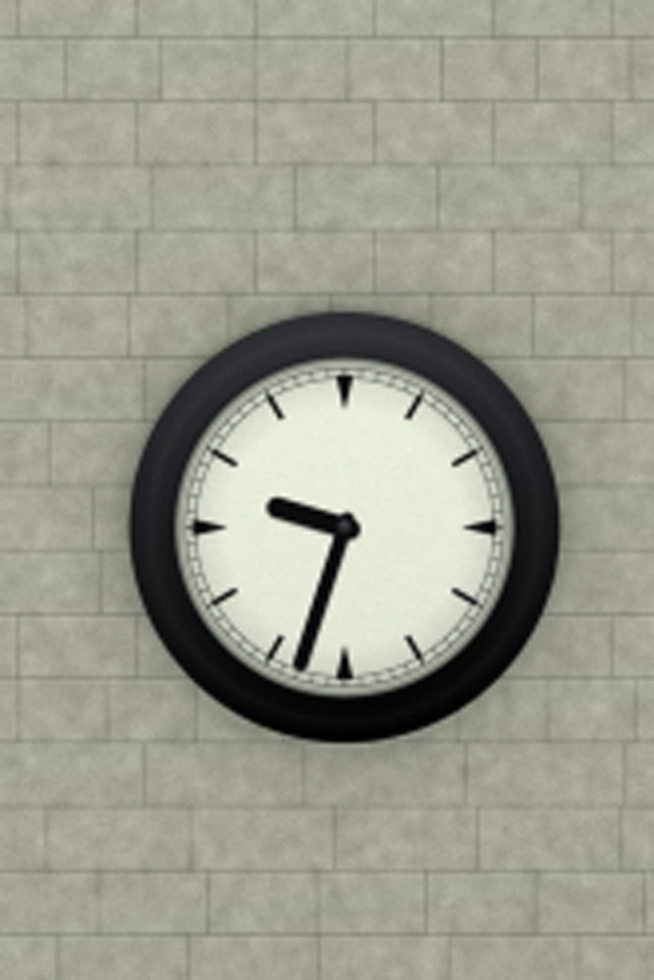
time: 9.33
